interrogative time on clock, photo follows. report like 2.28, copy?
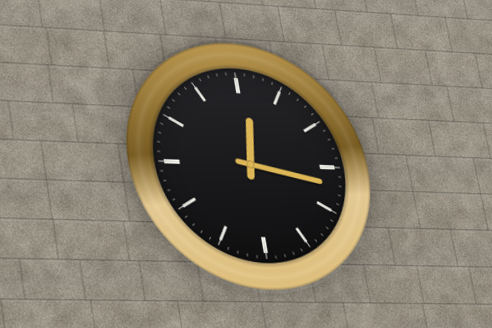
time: 12.17
